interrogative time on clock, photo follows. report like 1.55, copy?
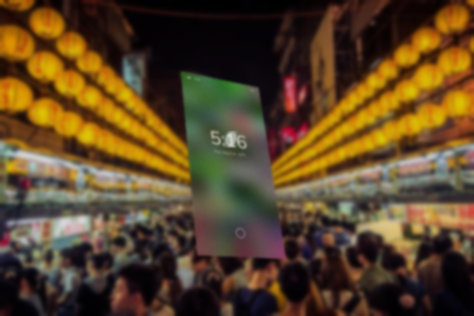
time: 5.16
